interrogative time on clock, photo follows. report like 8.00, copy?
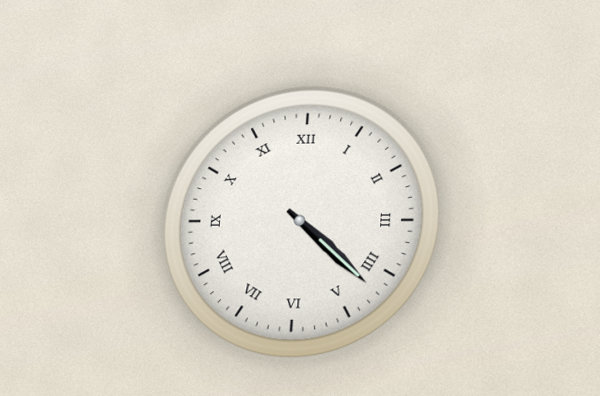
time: 4.22
